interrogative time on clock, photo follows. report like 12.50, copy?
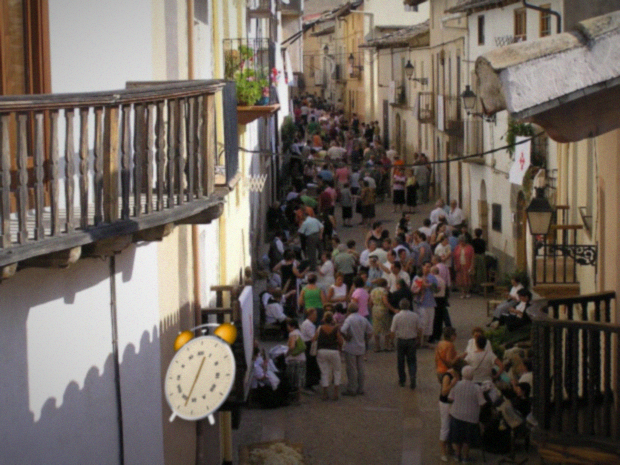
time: 12.33
